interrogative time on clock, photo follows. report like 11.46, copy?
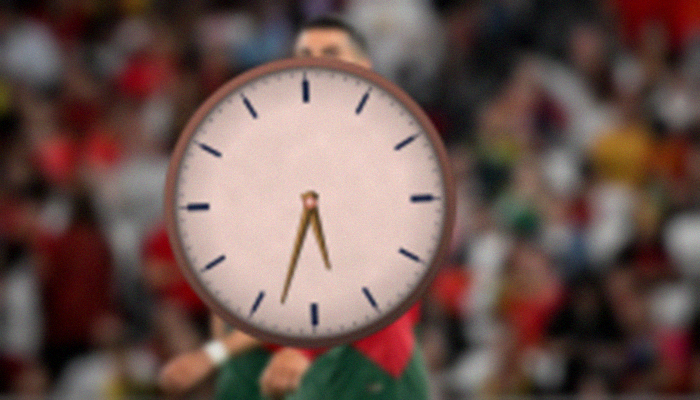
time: 5.33
